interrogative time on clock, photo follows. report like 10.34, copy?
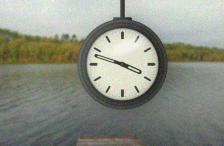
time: 3.48
